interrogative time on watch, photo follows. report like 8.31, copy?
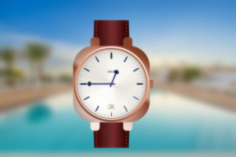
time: 12.45
